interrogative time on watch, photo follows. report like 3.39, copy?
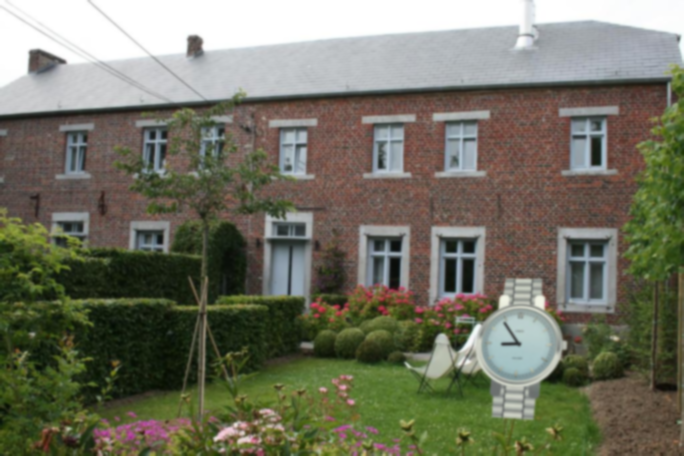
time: 8.54
